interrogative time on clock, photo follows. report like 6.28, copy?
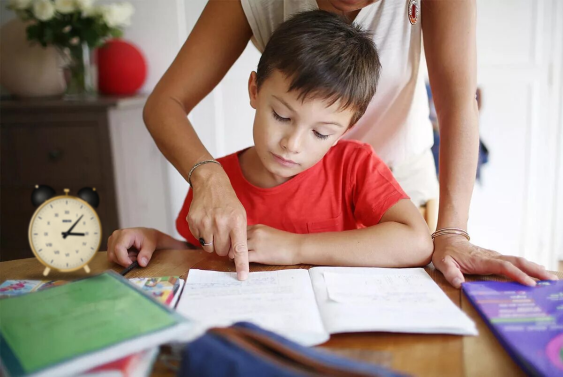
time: 3.07
